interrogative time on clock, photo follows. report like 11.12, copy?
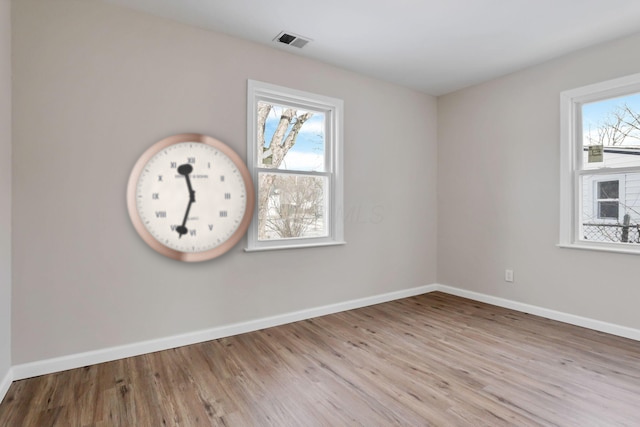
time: 11.33
